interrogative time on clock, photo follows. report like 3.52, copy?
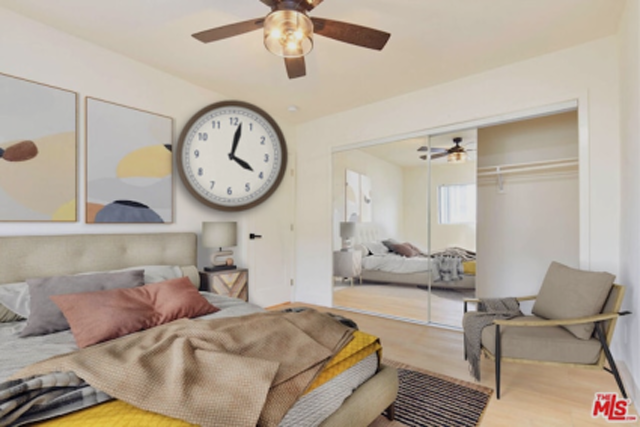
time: 4.02
